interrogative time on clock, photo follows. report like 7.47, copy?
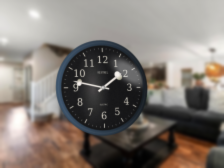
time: 1.47
